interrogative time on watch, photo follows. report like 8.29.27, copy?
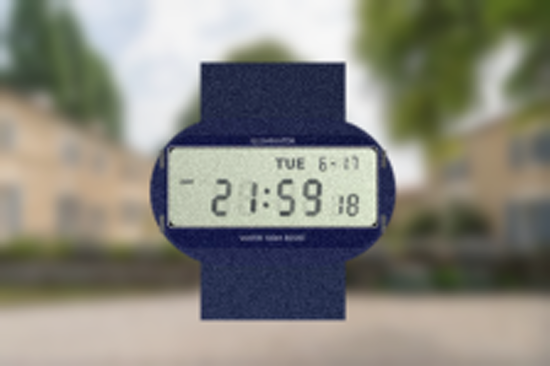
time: 21.59.18
